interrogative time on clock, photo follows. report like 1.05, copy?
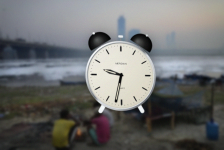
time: 9.32
